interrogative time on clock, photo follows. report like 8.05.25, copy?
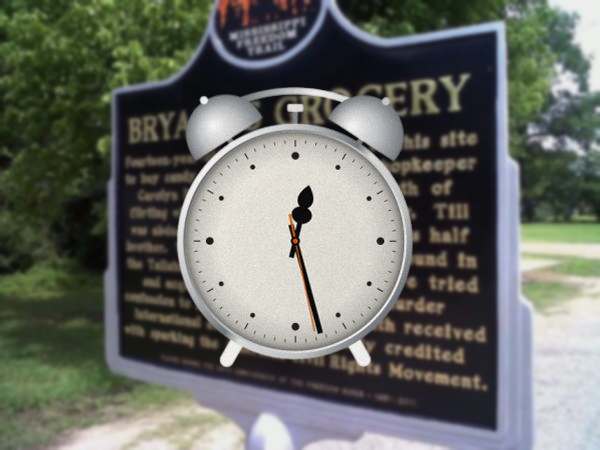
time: 12.27.28
